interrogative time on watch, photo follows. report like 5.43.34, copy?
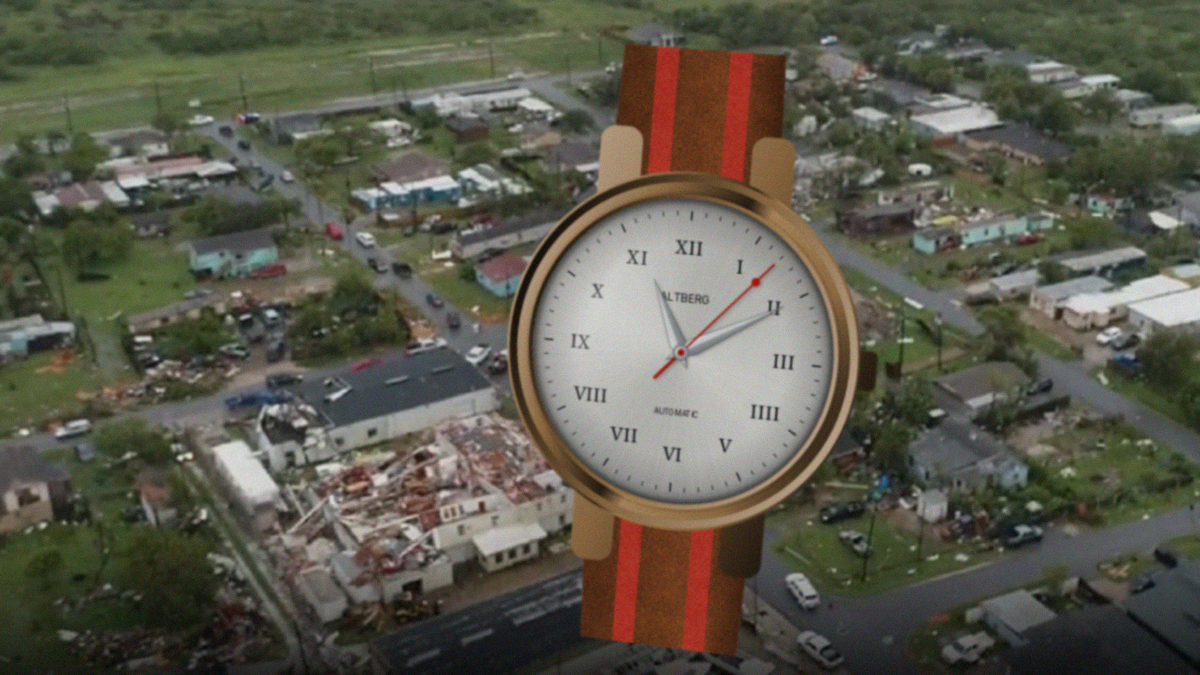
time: 11.10.07
